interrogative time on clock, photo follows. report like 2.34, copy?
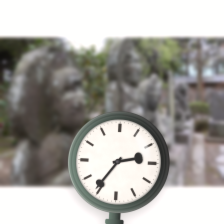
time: 2.36
